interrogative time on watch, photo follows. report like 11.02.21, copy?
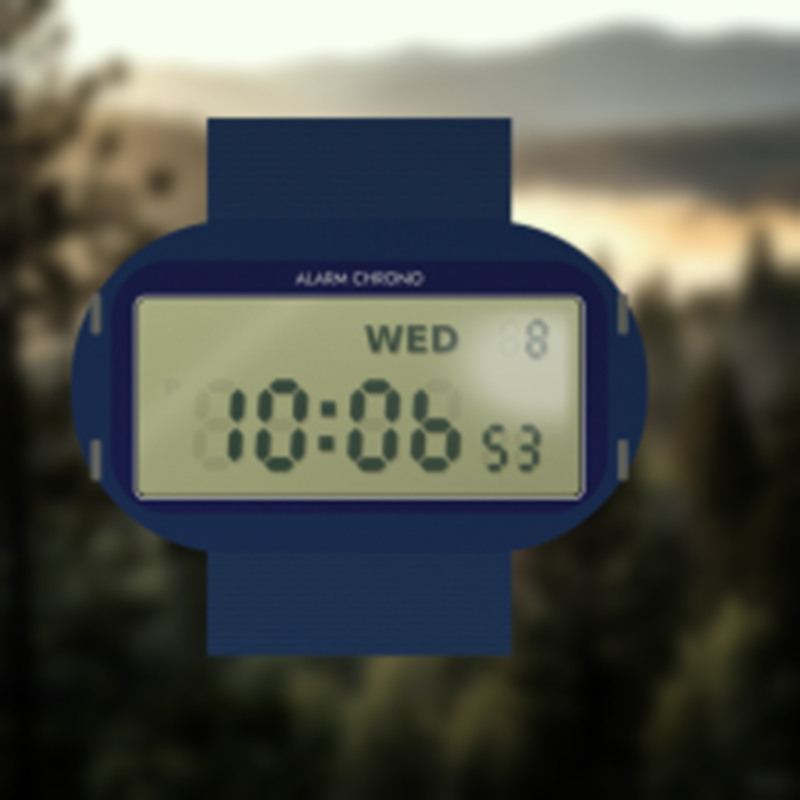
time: 10.06.53
